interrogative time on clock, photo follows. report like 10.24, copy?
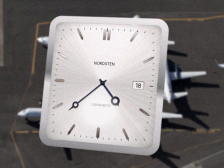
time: 4.38
